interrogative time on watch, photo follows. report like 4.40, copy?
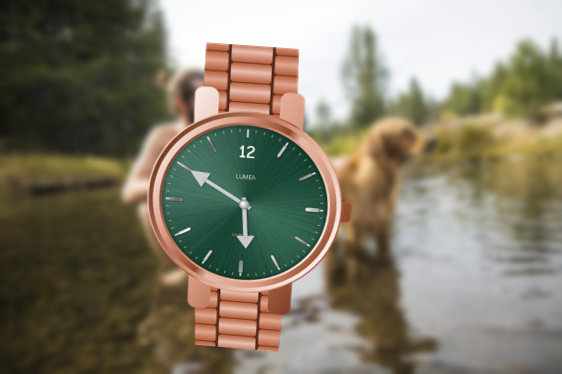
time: 5.50
